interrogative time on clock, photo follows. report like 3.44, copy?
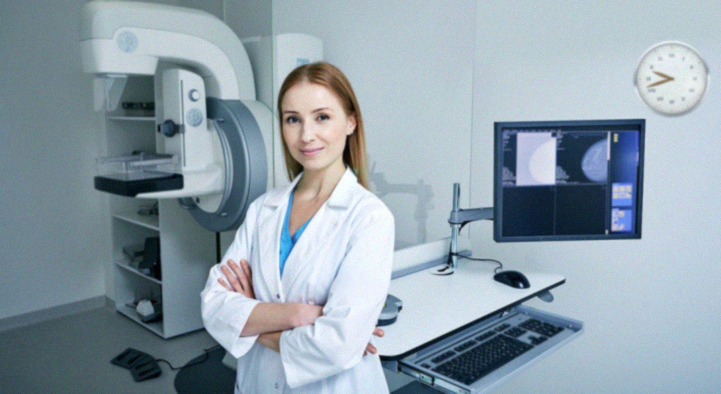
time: 9.42
